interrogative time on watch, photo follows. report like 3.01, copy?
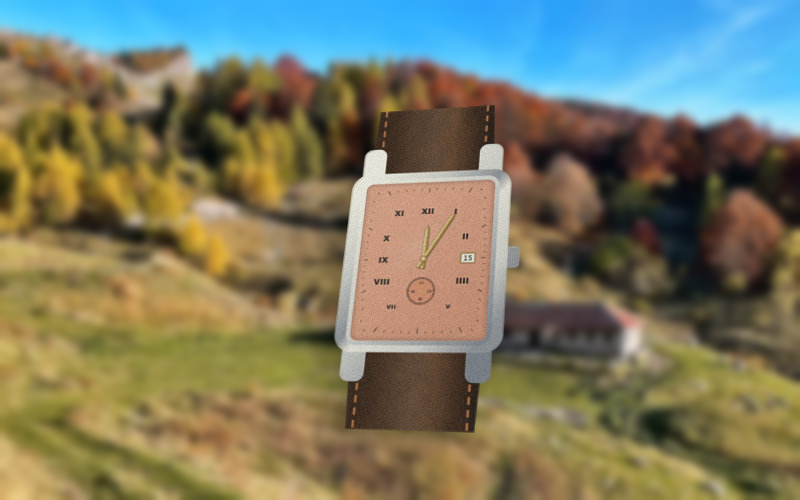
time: 12.05
